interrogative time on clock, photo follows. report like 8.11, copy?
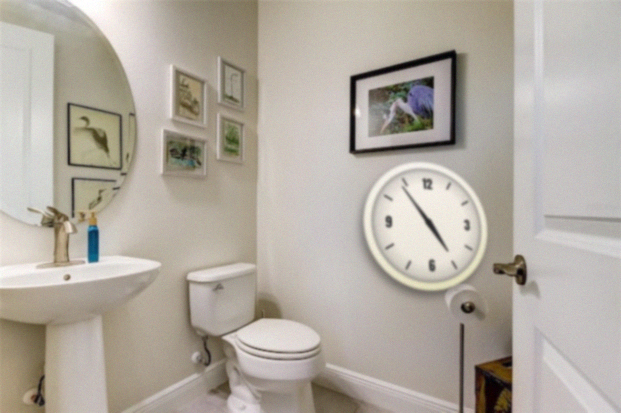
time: 4.54
